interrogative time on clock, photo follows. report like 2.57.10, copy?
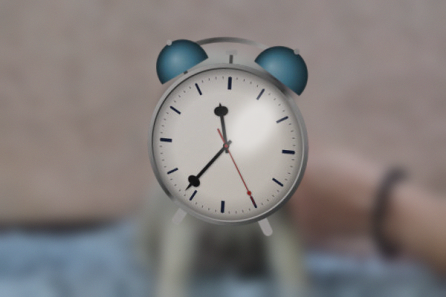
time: 11.36.25
